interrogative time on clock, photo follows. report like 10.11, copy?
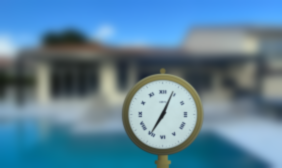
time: 7.04
